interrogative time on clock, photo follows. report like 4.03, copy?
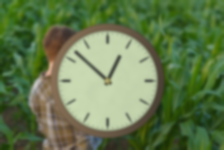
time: 12.52
